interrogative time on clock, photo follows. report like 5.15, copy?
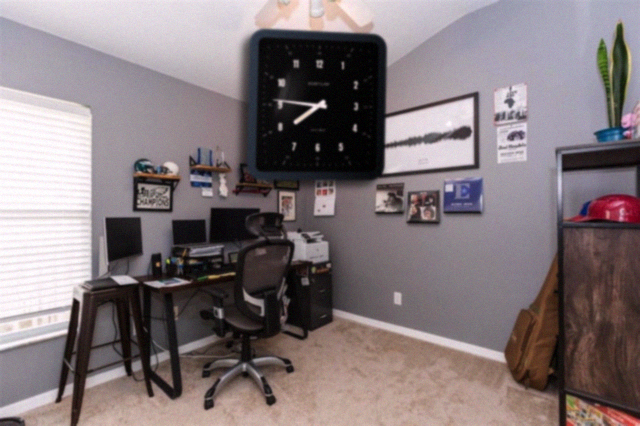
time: 7.46
